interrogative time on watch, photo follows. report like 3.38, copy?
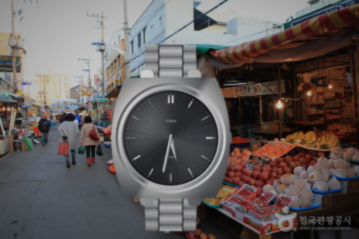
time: 5.32
